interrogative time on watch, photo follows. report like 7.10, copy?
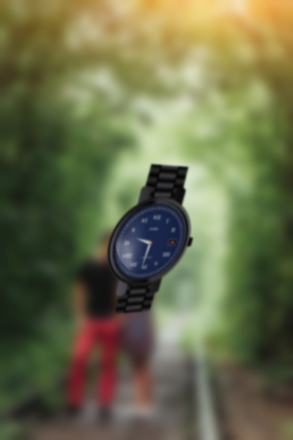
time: 9.31
